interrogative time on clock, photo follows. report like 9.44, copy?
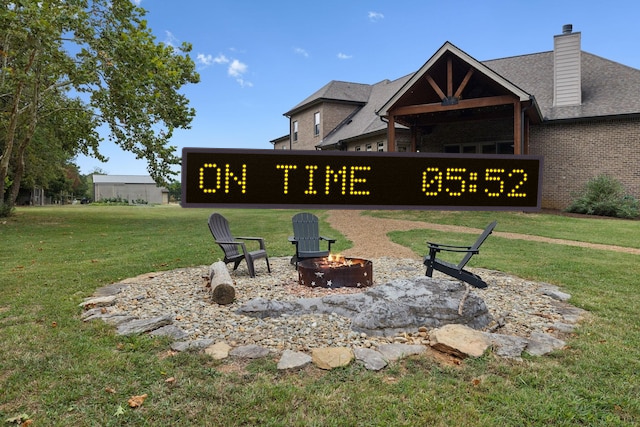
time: 5.52
